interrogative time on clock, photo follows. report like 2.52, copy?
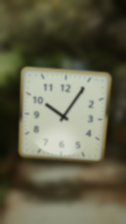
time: 10.05
